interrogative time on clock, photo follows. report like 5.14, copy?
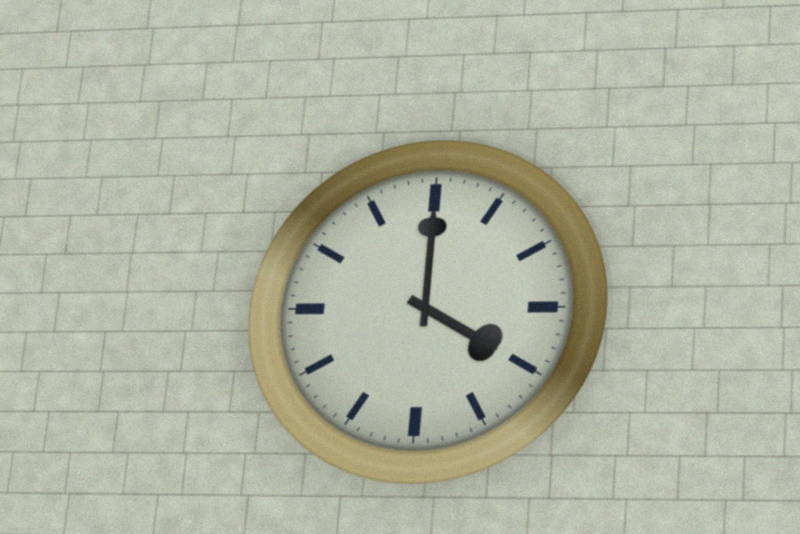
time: 4.00
